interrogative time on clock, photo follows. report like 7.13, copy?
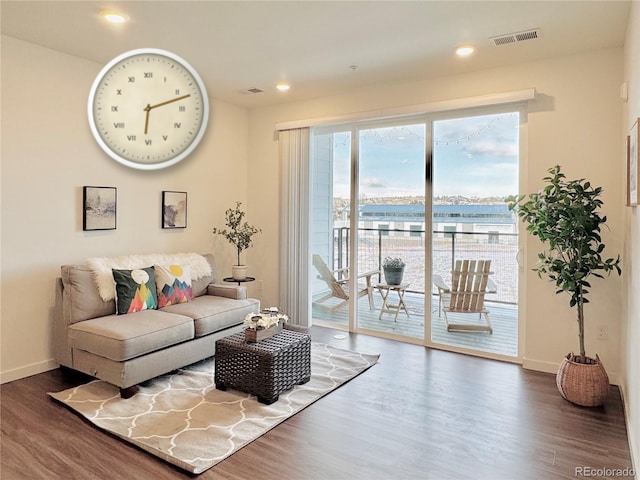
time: 6.12
